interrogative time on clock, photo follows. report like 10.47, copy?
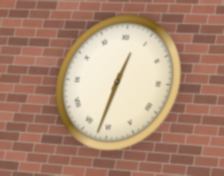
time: 12.32
